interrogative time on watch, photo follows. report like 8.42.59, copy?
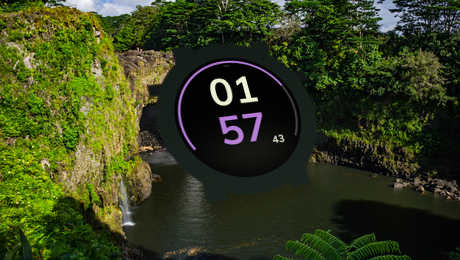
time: 1.57.43
